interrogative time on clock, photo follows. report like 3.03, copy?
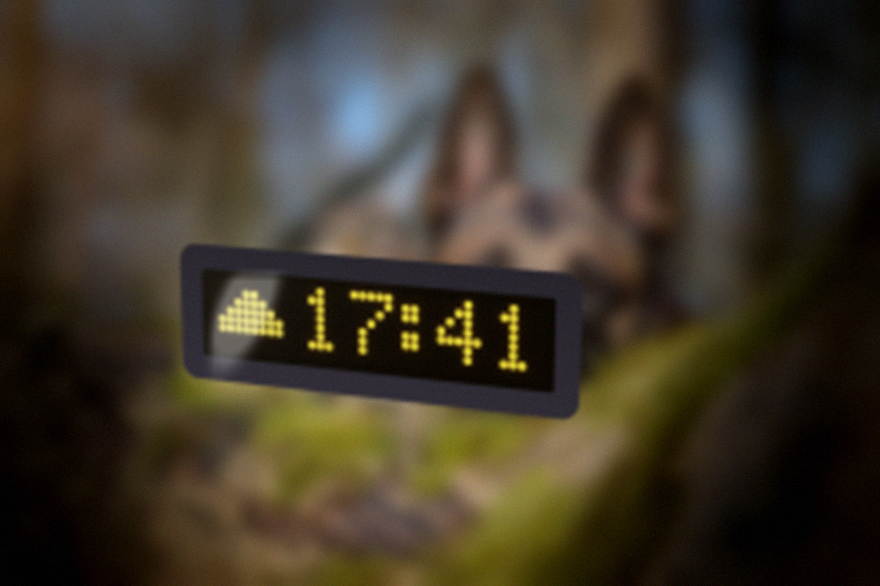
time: 17.41
